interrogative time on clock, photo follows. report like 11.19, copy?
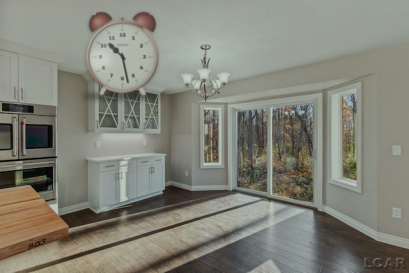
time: 10.28
